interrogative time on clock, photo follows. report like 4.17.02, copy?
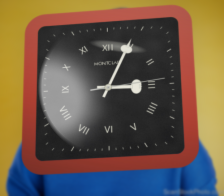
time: 3.04.14
